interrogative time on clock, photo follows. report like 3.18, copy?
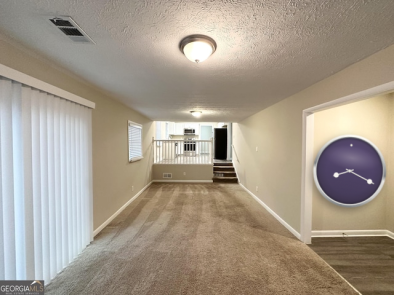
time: 8.19
